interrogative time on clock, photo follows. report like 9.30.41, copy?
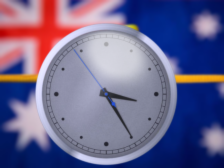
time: 3.24.54
